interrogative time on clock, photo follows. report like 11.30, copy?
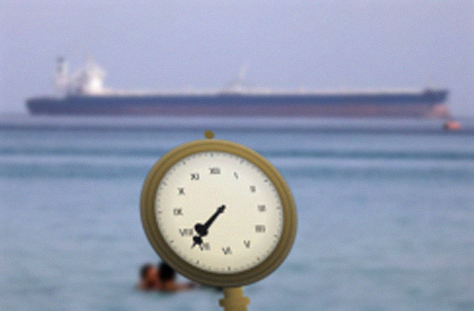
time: 7.37
